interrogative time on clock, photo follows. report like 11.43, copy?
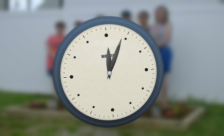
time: 12.04
